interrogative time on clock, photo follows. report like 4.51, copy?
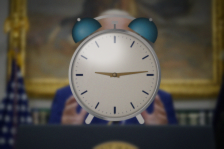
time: 9.14
